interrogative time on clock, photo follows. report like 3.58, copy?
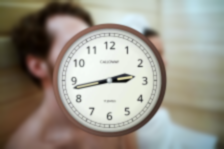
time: 2.43
